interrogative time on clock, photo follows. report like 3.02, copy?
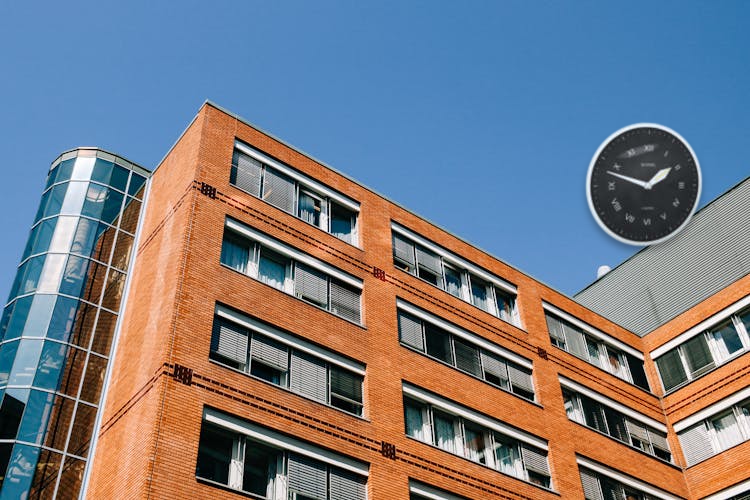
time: 1.48
